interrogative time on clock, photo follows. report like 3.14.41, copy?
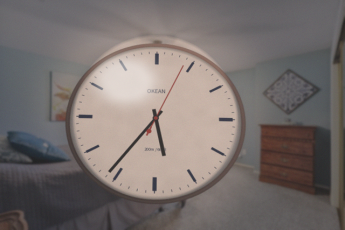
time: 5.36.04
